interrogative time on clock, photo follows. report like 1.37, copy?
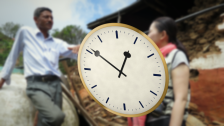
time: 12.51
